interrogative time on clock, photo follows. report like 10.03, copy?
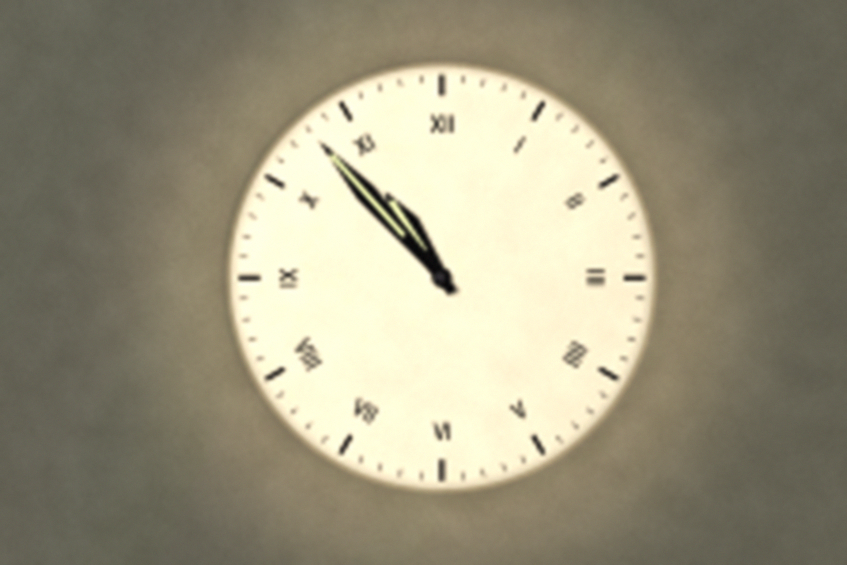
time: 10.53
